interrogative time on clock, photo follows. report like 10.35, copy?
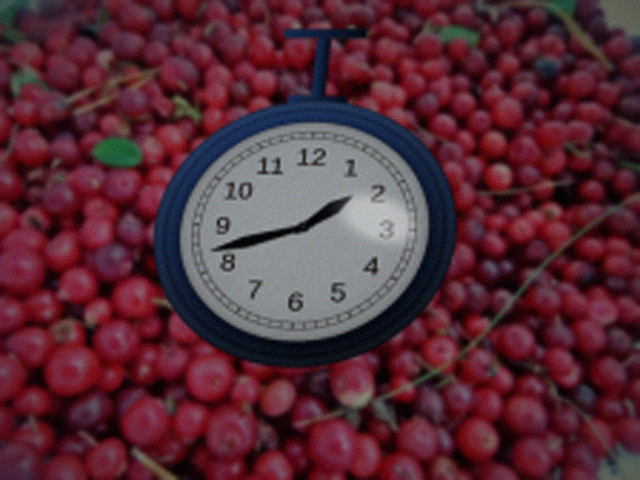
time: 1.42
